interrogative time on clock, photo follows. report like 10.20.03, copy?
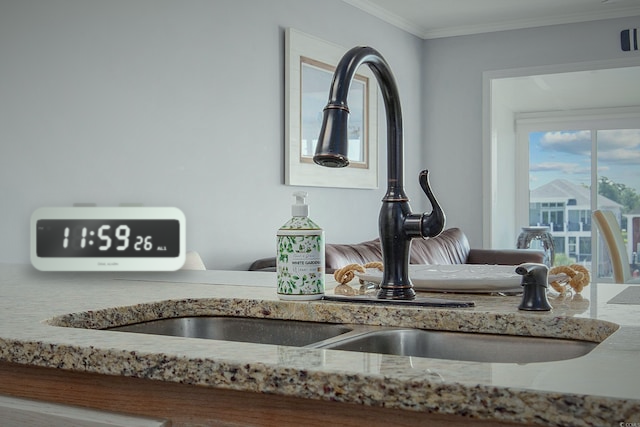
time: 11.59.26
